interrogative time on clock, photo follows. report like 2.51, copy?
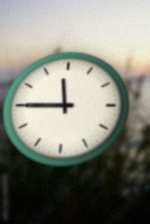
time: 11.45
